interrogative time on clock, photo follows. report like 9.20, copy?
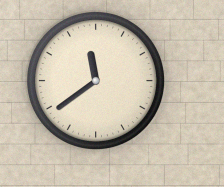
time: 11.39
